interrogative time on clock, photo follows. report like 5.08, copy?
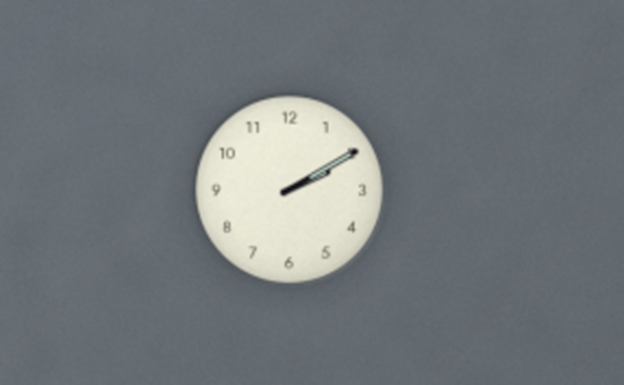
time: 2.10
